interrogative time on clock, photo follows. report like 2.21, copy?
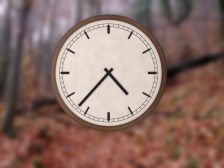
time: 4.37
